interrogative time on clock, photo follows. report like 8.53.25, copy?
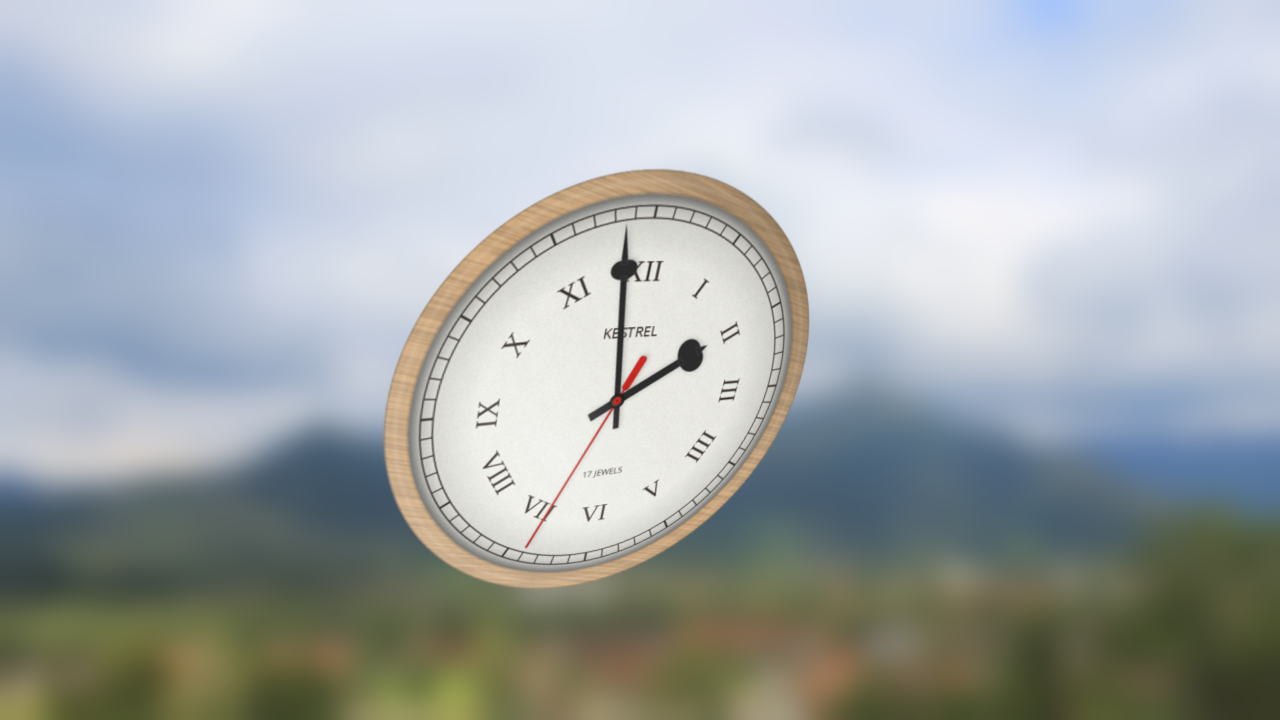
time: 1.58.34
